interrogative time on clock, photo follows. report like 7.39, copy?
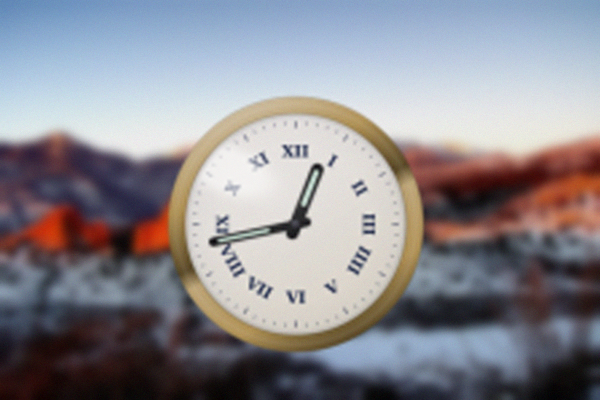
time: 12.43
